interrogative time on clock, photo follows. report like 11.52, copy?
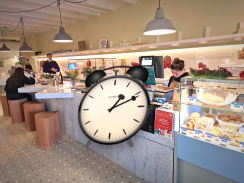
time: 1.11
